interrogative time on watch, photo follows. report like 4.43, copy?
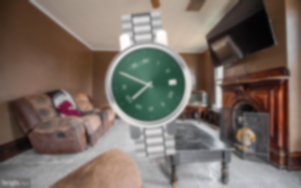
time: 7.50
